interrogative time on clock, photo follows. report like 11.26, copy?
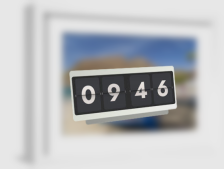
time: 9.46
